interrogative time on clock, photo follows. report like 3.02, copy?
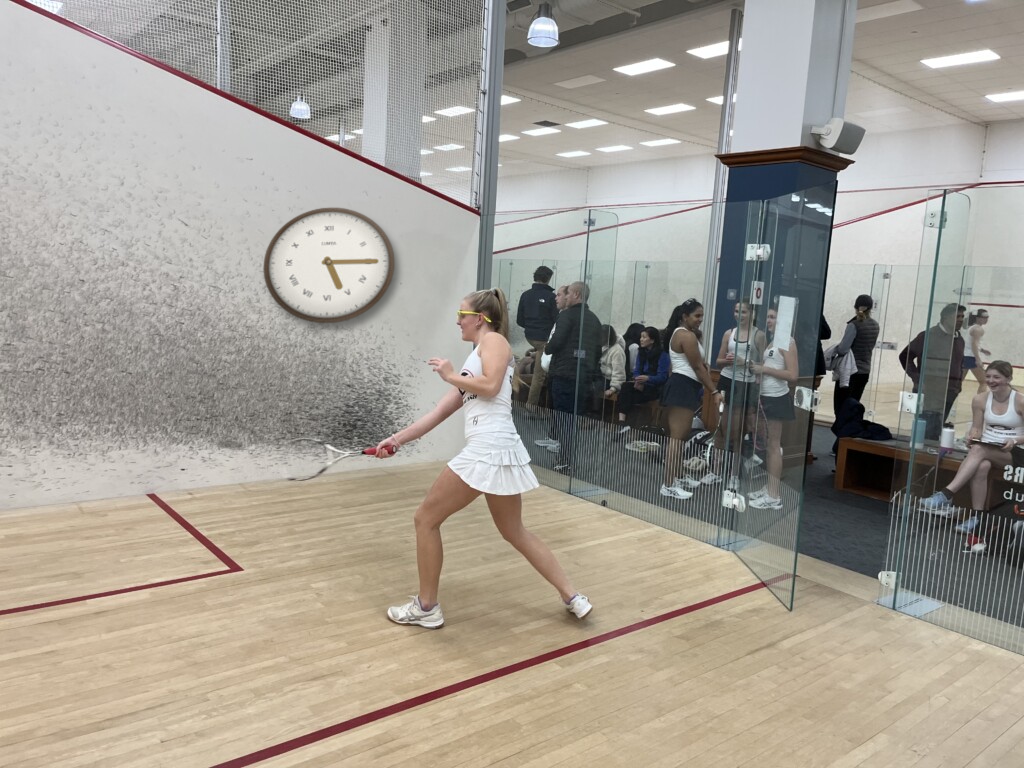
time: 5.15
